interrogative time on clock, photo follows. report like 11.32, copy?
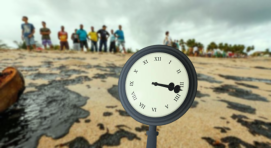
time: 3.17
